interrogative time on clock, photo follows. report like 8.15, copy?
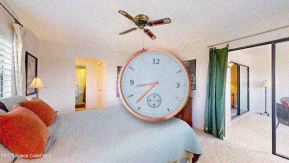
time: 8.37
